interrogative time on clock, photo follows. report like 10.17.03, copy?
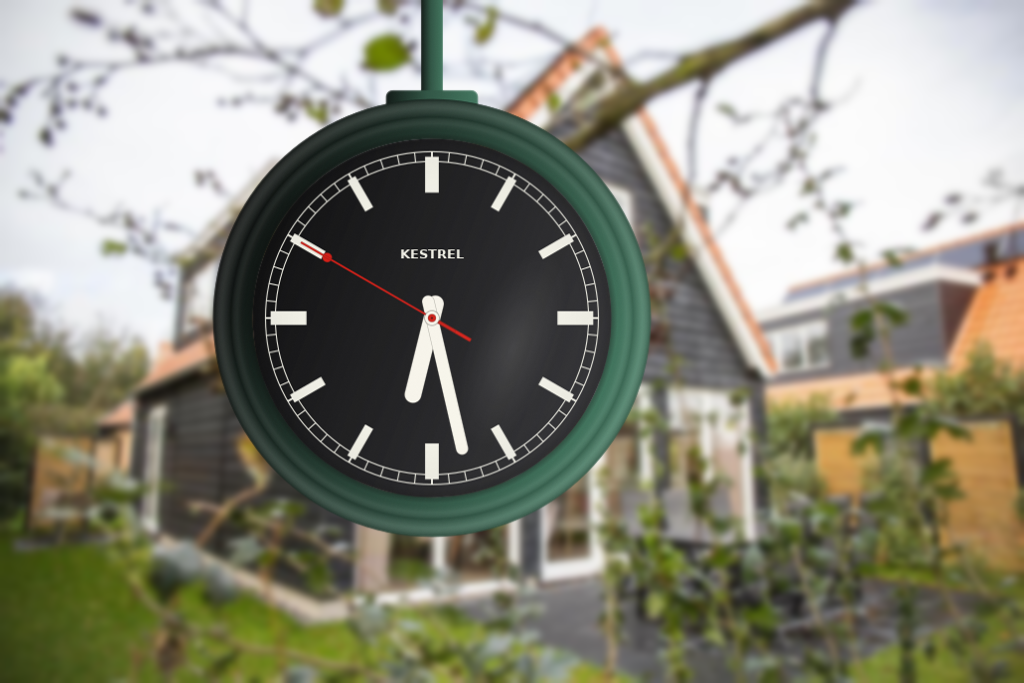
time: 6.27.50
